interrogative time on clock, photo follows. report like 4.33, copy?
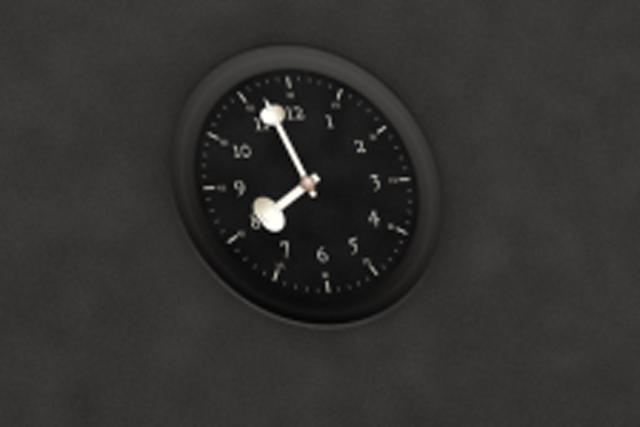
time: 7.57
